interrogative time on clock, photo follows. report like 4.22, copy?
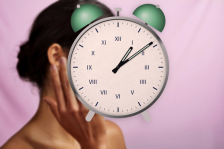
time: 1.09
